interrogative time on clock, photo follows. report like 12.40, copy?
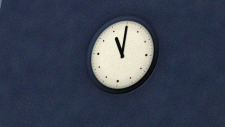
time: 11.00
